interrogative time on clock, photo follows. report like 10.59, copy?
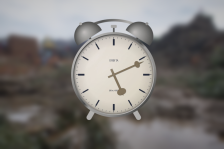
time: 5.11
